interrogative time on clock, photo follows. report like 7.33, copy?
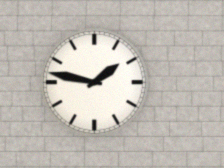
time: 1.47
